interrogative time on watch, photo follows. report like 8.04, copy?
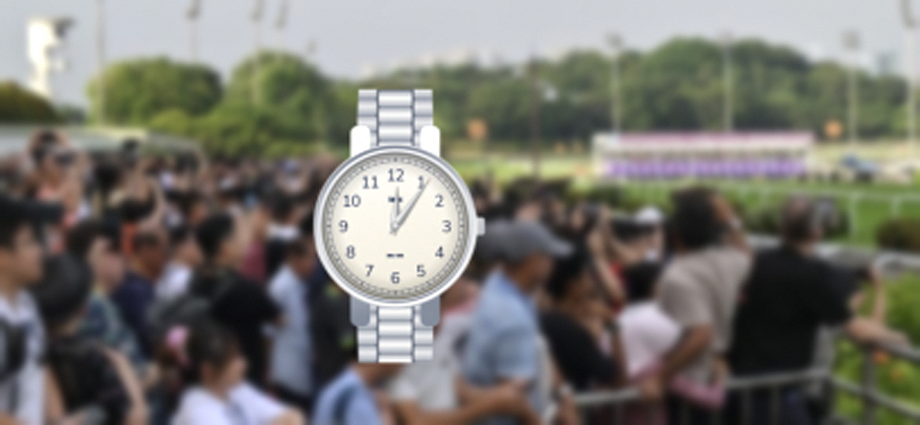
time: 12.06
